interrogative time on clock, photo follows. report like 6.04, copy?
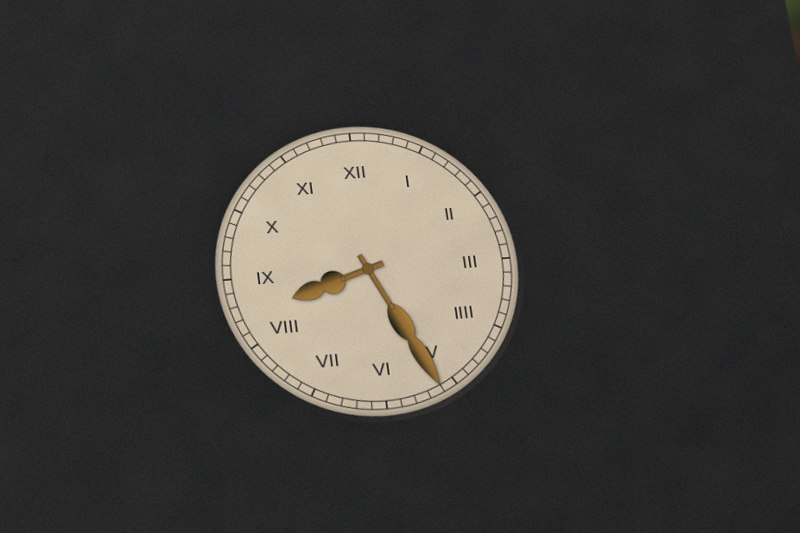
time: 8.26
